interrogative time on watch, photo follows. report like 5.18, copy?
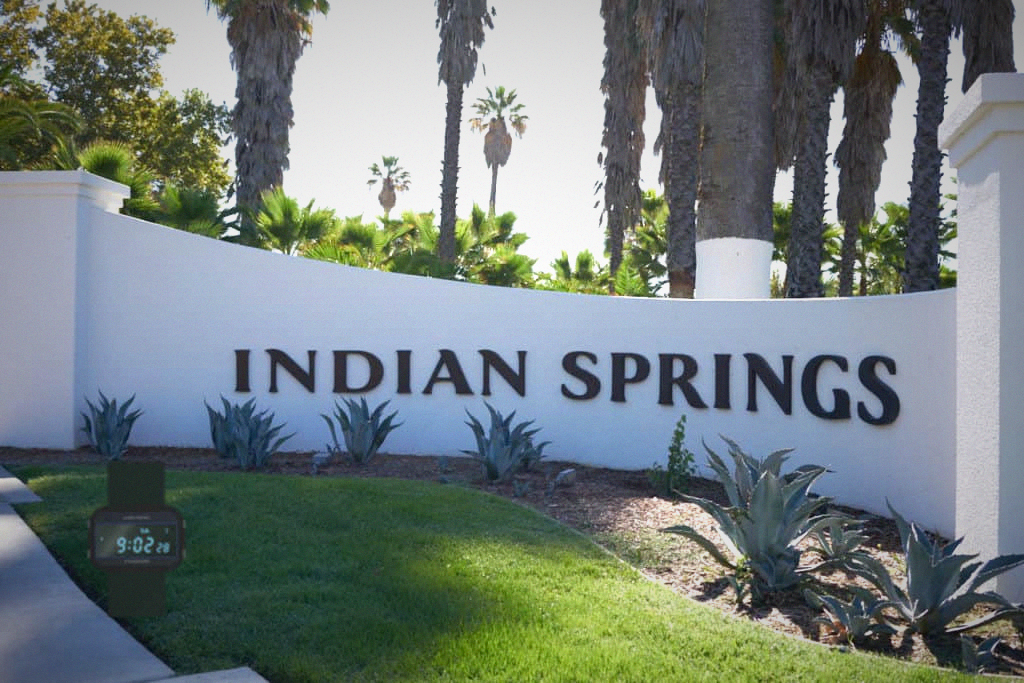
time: 9.02
